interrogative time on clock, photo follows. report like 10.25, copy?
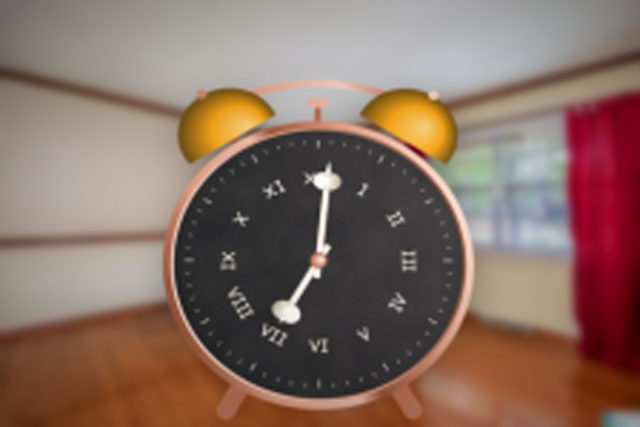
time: 7.01
